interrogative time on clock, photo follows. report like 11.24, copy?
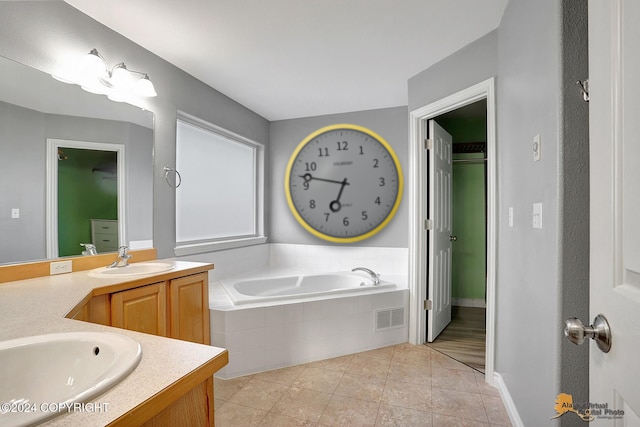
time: 6.47
